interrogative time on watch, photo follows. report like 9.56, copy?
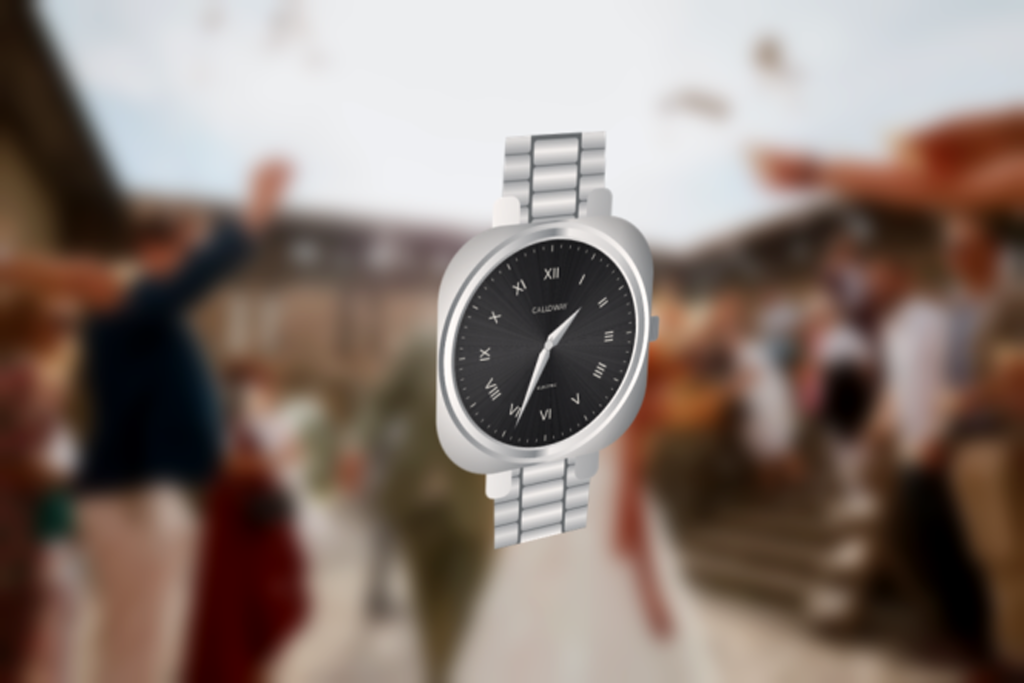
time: 1.34
